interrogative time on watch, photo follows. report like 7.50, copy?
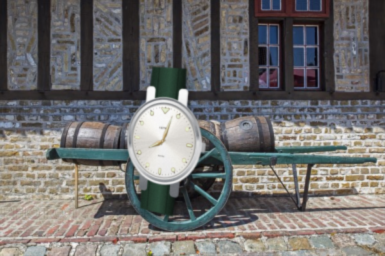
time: 8.03
